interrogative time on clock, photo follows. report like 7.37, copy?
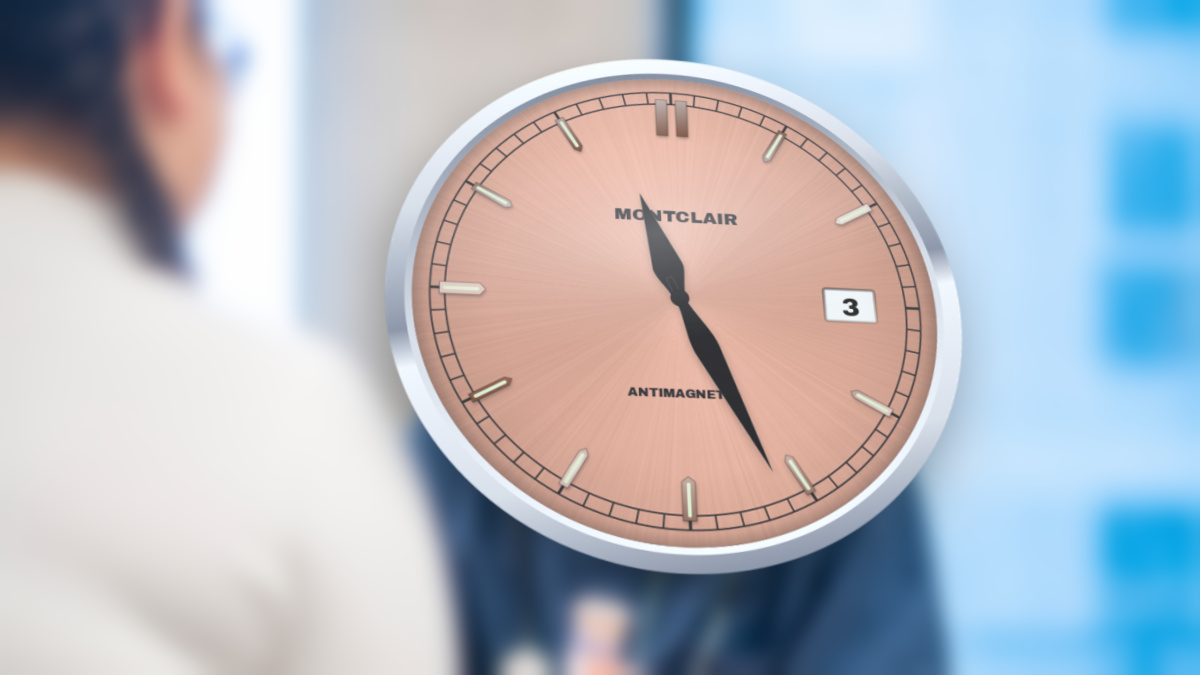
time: 11.26
